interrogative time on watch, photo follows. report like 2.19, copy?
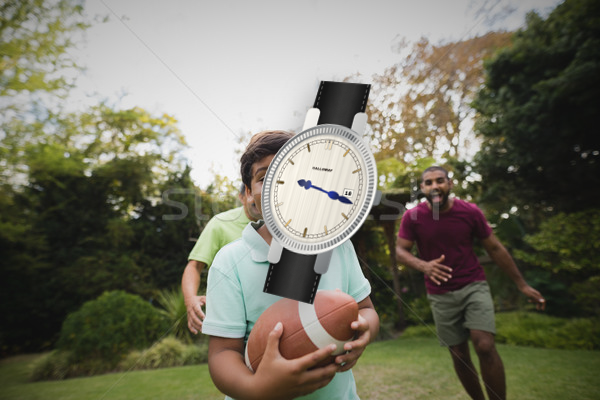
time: 9.17
